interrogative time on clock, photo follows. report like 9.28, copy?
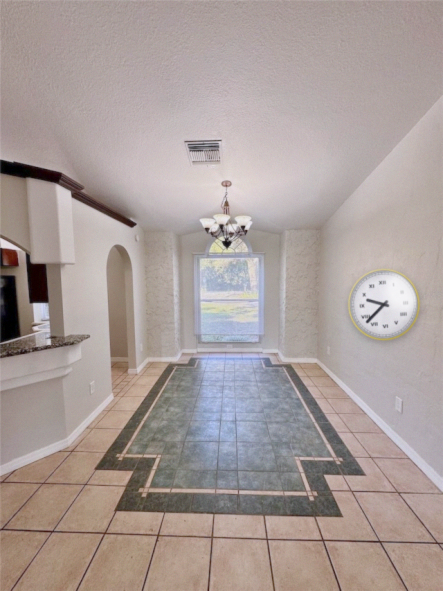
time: 9.38
